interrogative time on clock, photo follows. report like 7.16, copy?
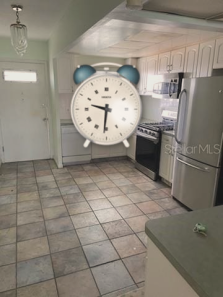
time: 9.31
